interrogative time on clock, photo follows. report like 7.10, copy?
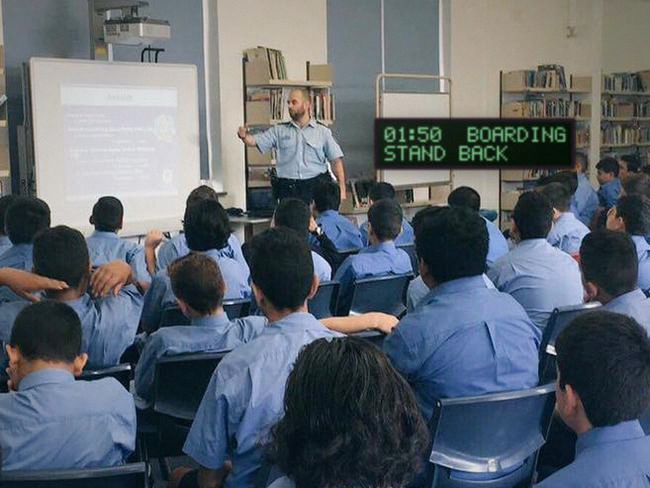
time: 1.50
